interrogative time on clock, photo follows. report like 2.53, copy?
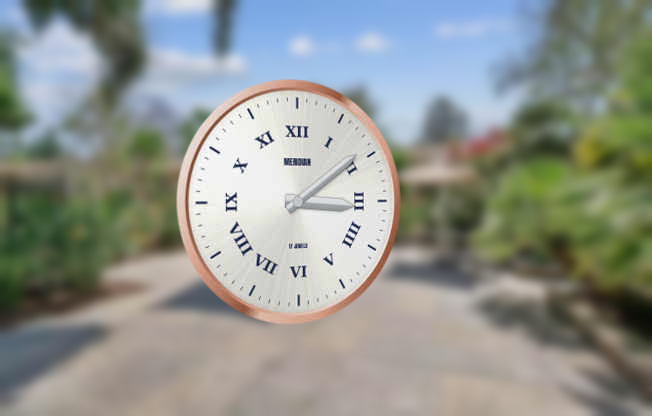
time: 3.09
